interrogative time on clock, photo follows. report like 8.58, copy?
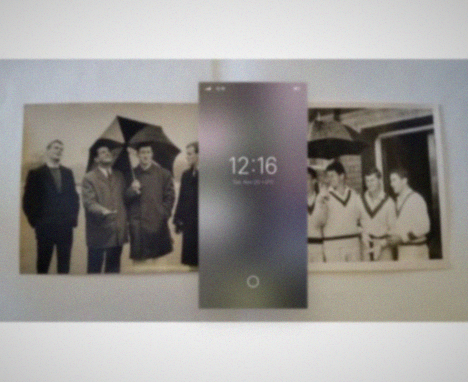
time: 12.16
